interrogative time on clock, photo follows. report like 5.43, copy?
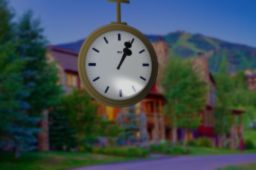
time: 1.04
